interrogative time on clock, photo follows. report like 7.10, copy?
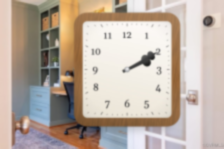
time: 2.10
